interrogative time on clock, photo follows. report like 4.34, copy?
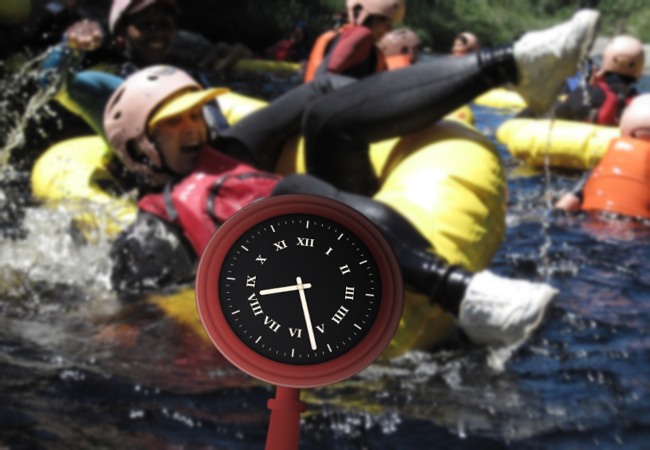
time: 8.27
